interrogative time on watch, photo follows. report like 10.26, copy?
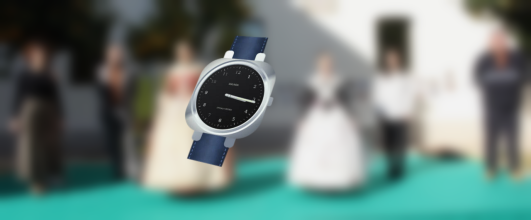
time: 3.16
